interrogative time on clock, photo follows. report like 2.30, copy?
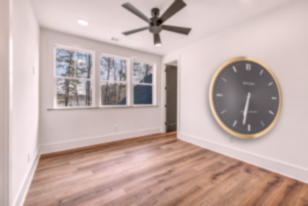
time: 6.32
